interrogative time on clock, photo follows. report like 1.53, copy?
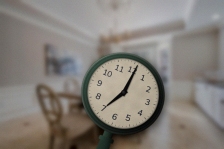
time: 7.01
